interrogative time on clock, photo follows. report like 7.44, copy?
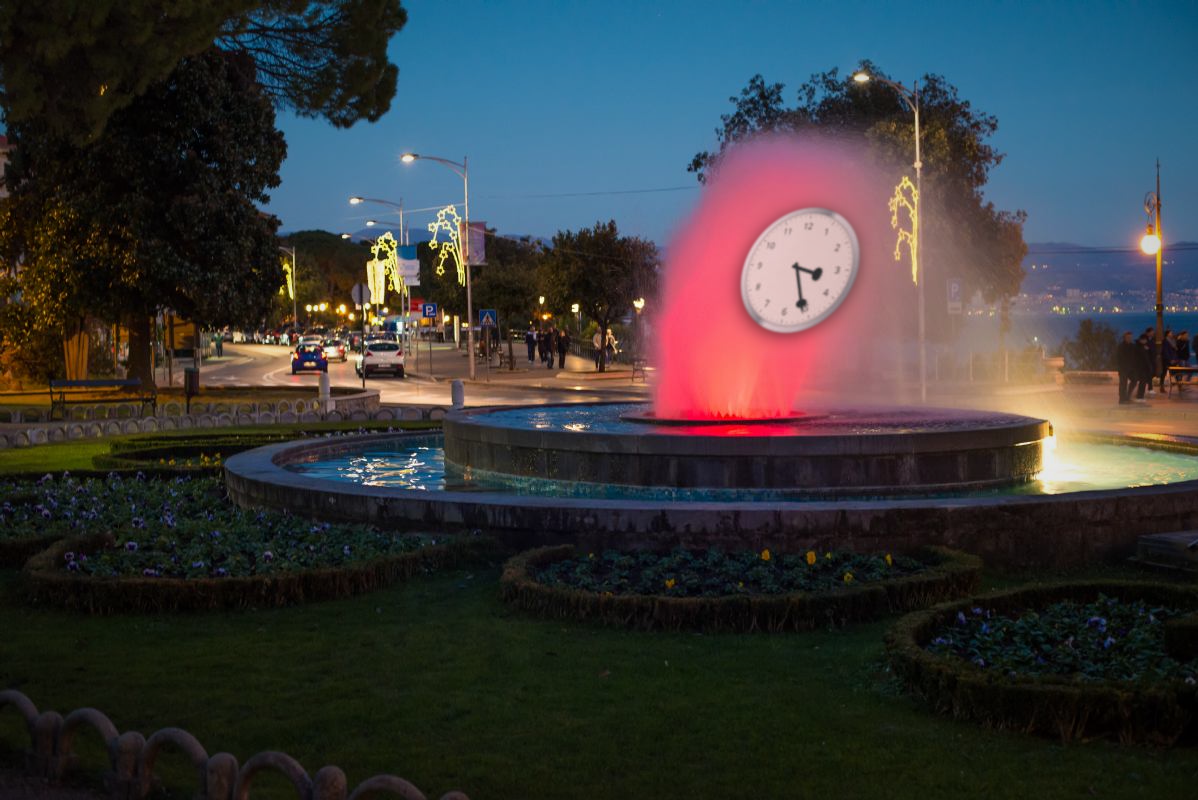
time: 3.26
